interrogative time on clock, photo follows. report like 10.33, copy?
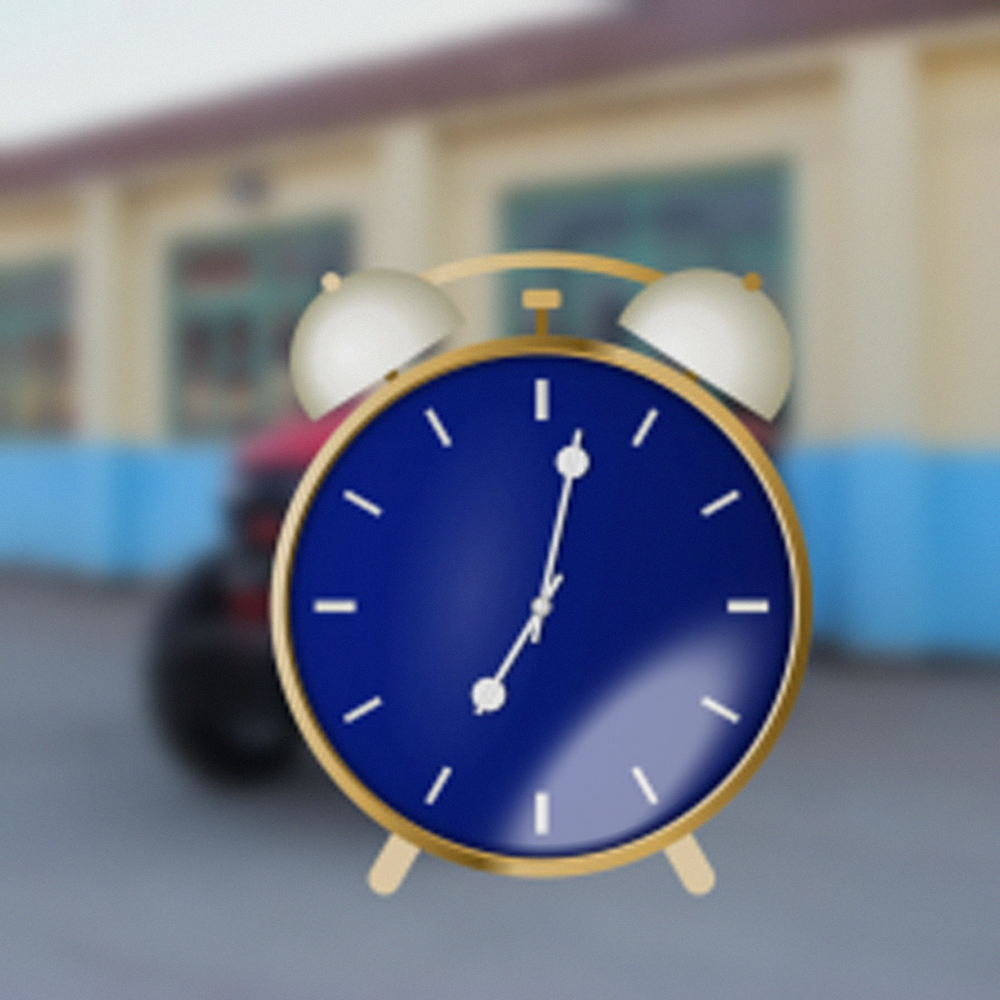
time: 7.02
